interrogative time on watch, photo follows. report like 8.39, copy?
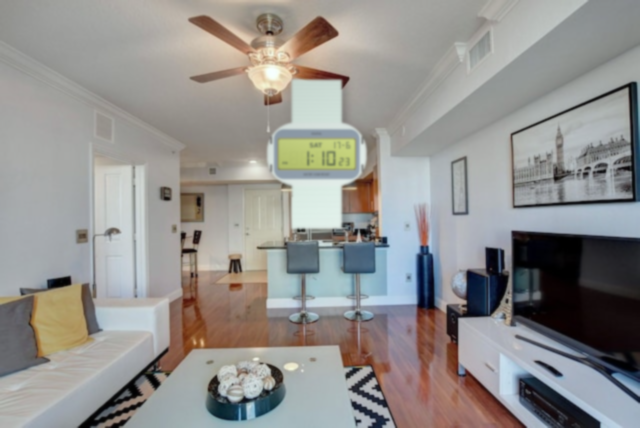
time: 1.10
